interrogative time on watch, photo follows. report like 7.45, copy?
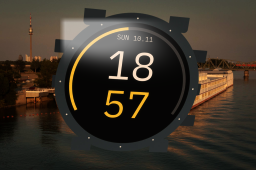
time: 18.57
